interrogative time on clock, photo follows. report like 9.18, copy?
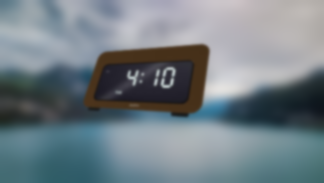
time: 4.10
